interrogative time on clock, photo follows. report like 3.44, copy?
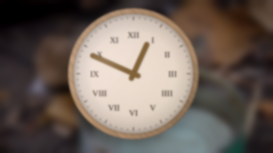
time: 12.49
